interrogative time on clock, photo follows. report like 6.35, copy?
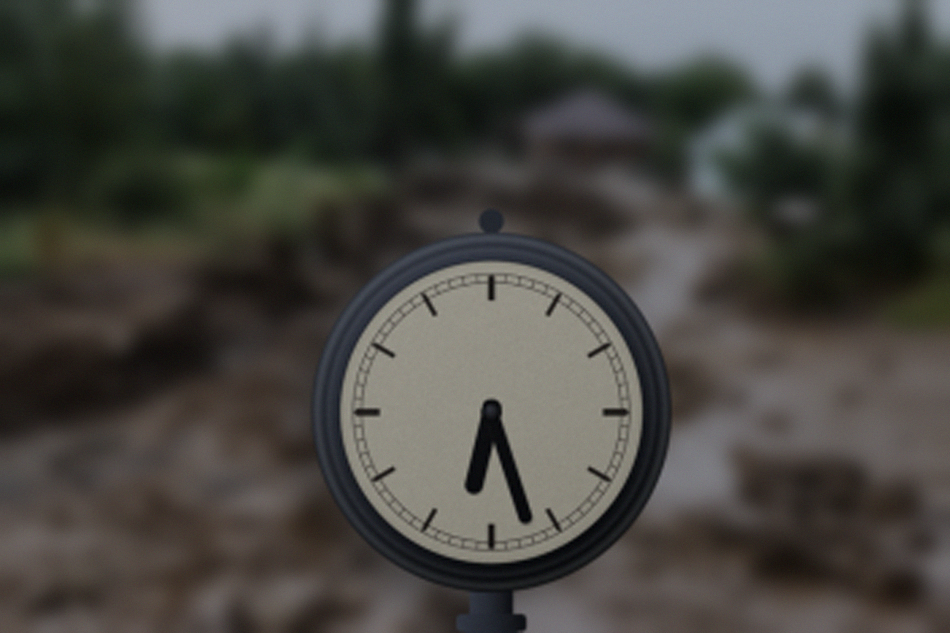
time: 6.27
